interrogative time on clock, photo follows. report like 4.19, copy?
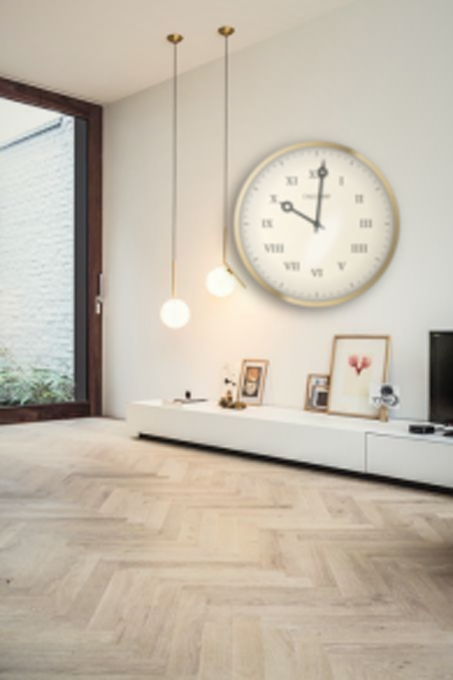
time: 10.01
